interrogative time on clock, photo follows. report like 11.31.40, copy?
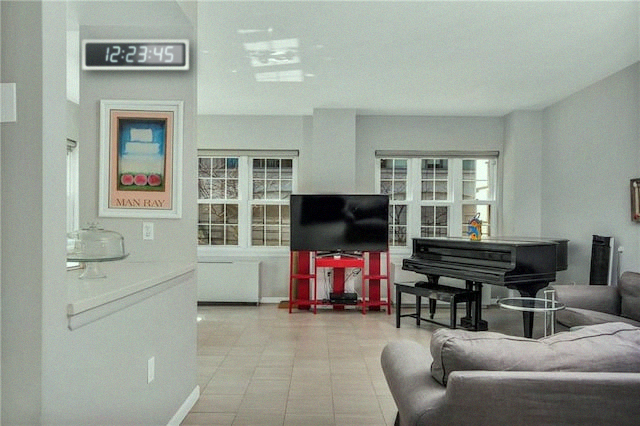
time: 12.23.45
